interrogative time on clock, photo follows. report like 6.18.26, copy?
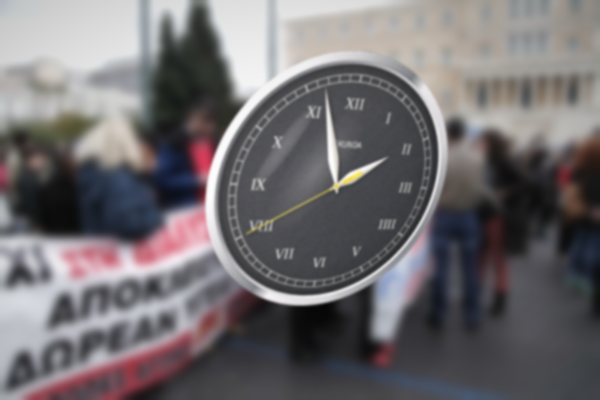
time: 1.56.40
